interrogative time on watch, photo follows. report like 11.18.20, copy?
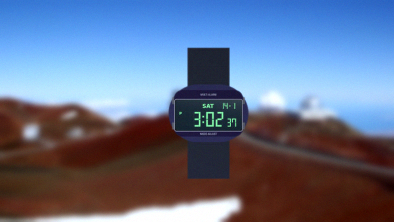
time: 3.02.37
